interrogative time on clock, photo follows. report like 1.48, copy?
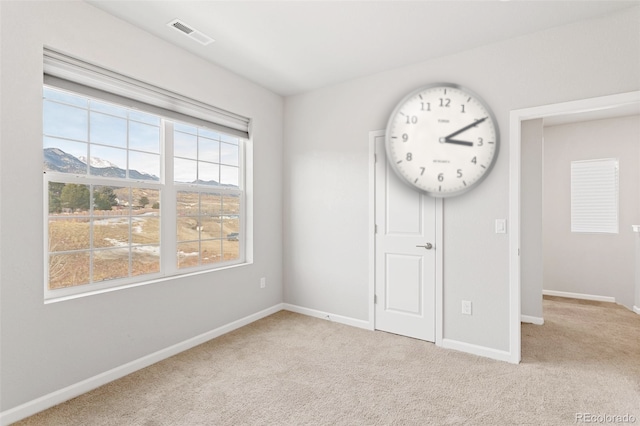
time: 3.10
